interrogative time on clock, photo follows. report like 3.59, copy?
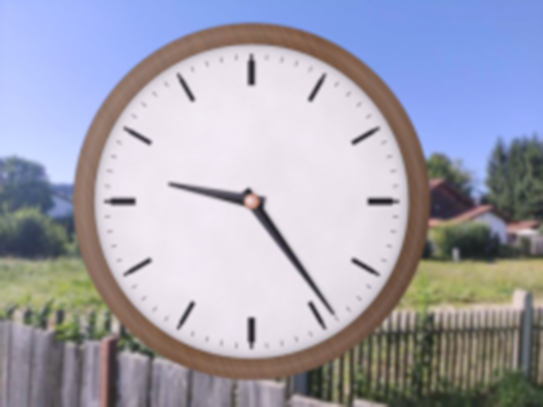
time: 9.24
